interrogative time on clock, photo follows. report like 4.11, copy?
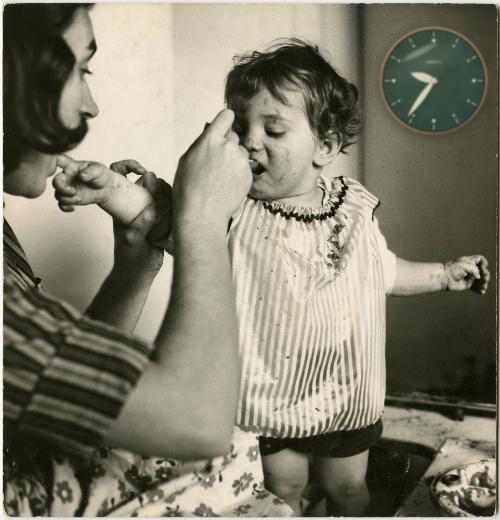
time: 9.36
